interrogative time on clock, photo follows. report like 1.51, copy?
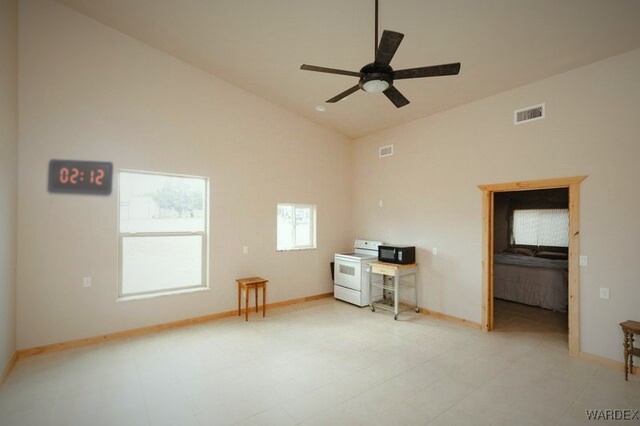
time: 2.12
